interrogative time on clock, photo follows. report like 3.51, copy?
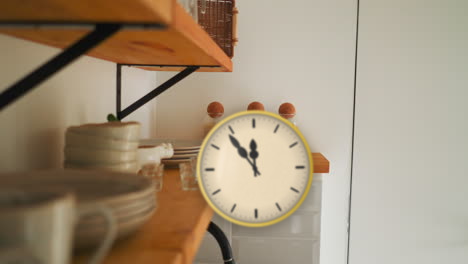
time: 11.54
